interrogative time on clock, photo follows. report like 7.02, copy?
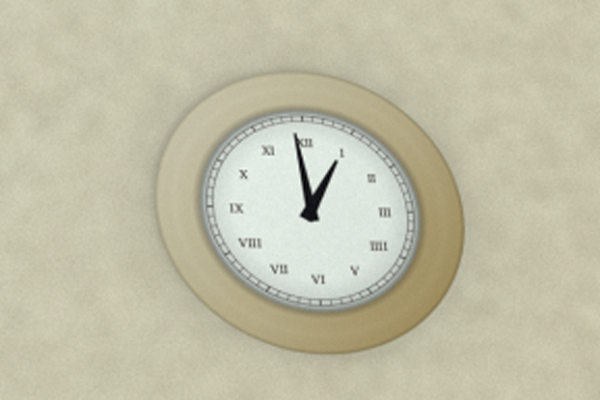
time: 12.59
